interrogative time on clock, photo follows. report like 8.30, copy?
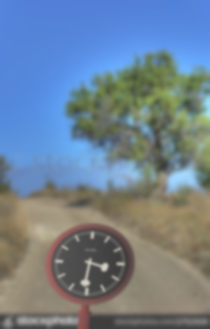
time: 3.31
